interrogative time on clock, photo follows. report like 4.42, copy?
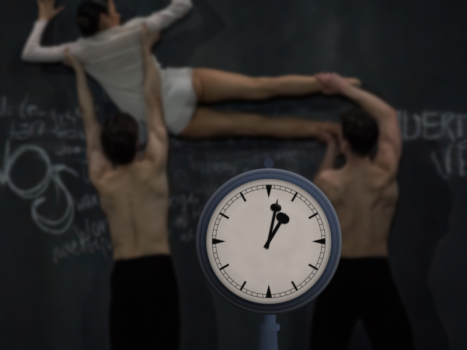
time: 1.02
